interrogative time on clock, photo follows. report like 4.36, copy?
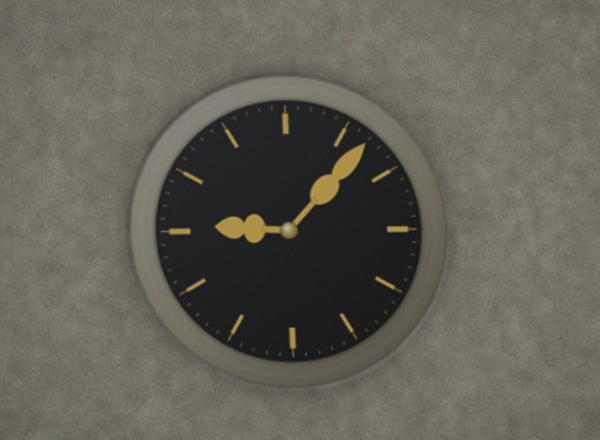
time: 9.07
